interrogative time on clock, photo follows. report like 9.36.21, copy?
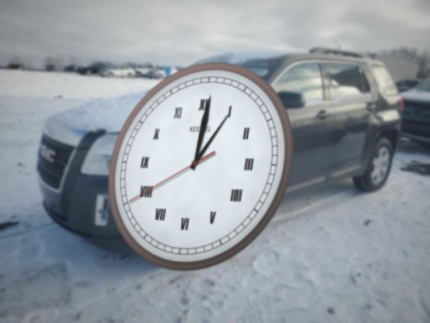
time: 1.00.40
